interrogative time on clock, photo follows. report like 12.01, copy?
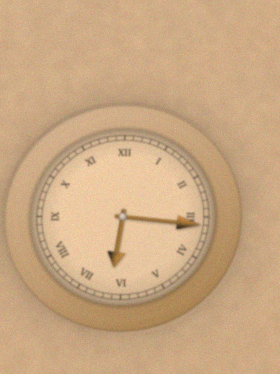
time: 6.16
